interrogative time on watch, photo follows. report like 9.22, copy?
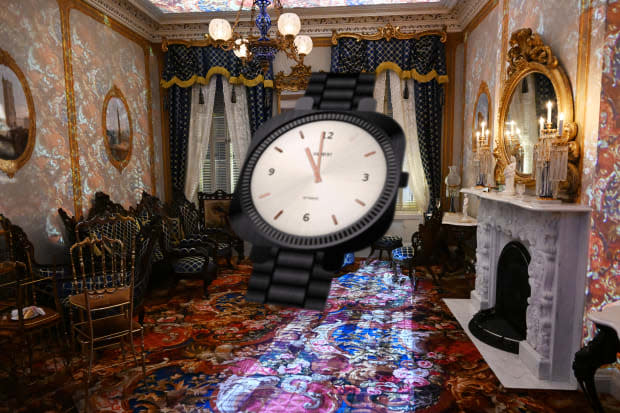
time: 10.59
